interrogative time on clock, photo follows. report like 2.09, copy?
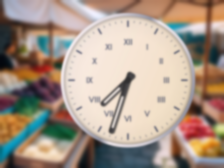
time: 7.33
